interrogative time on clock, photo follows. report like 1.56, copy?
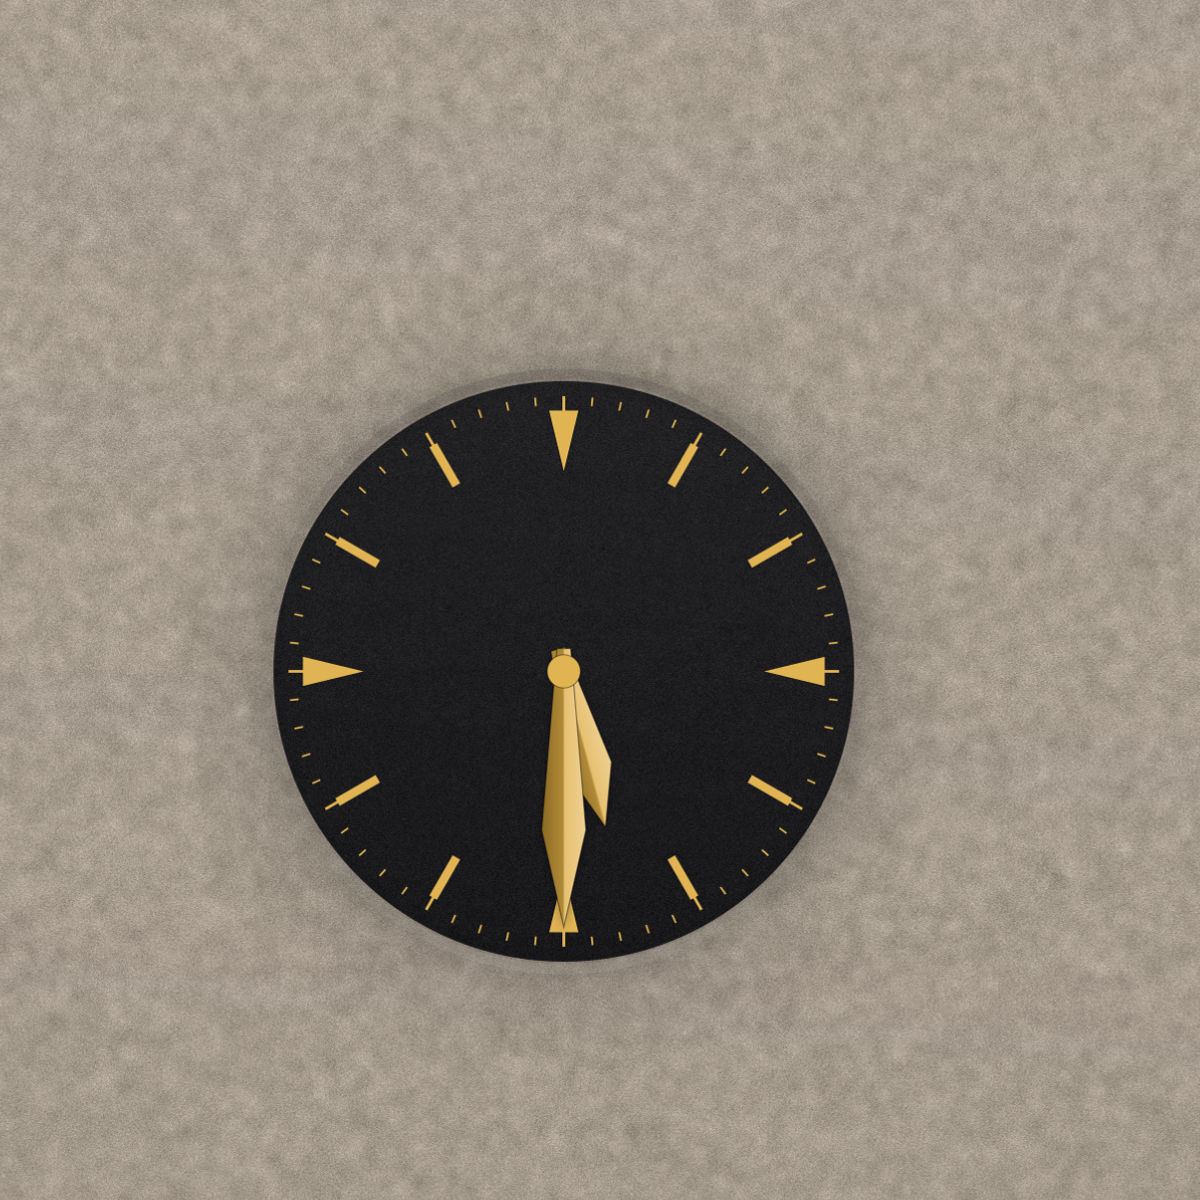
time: 5.30
